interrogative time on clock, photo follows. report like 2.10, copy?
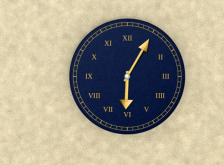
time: 6.05
